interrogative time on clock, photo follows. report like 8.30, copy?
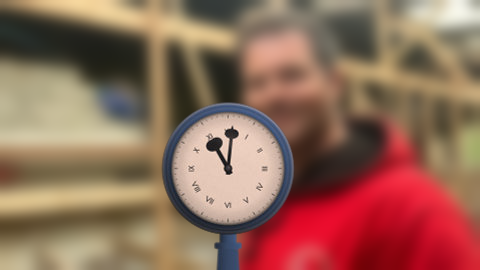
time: 11.01
